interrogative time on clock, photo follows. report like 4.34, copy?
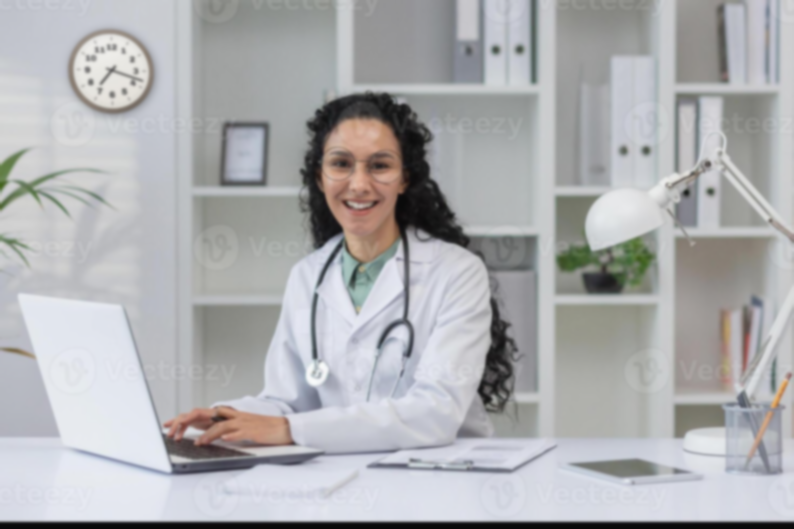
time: 7.18
